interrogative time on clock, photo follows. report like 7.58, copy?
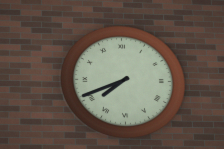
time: 7.41
